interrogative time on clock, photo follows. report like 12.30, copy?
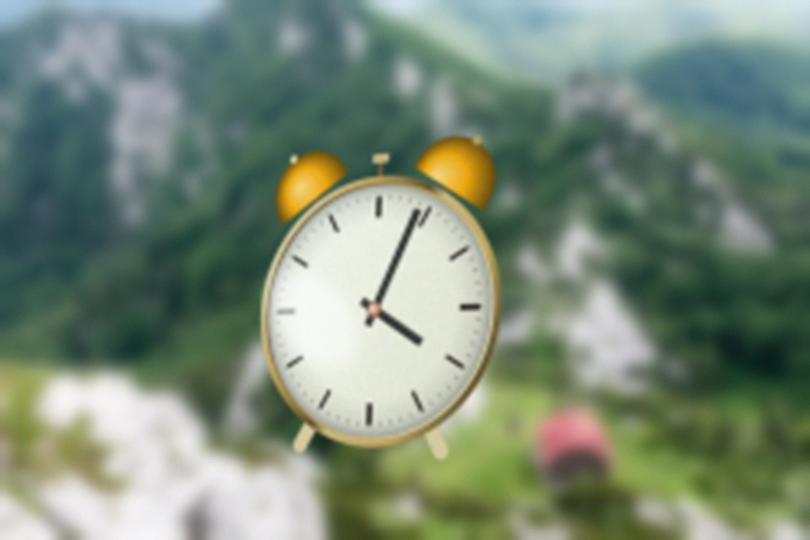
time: 4.04
